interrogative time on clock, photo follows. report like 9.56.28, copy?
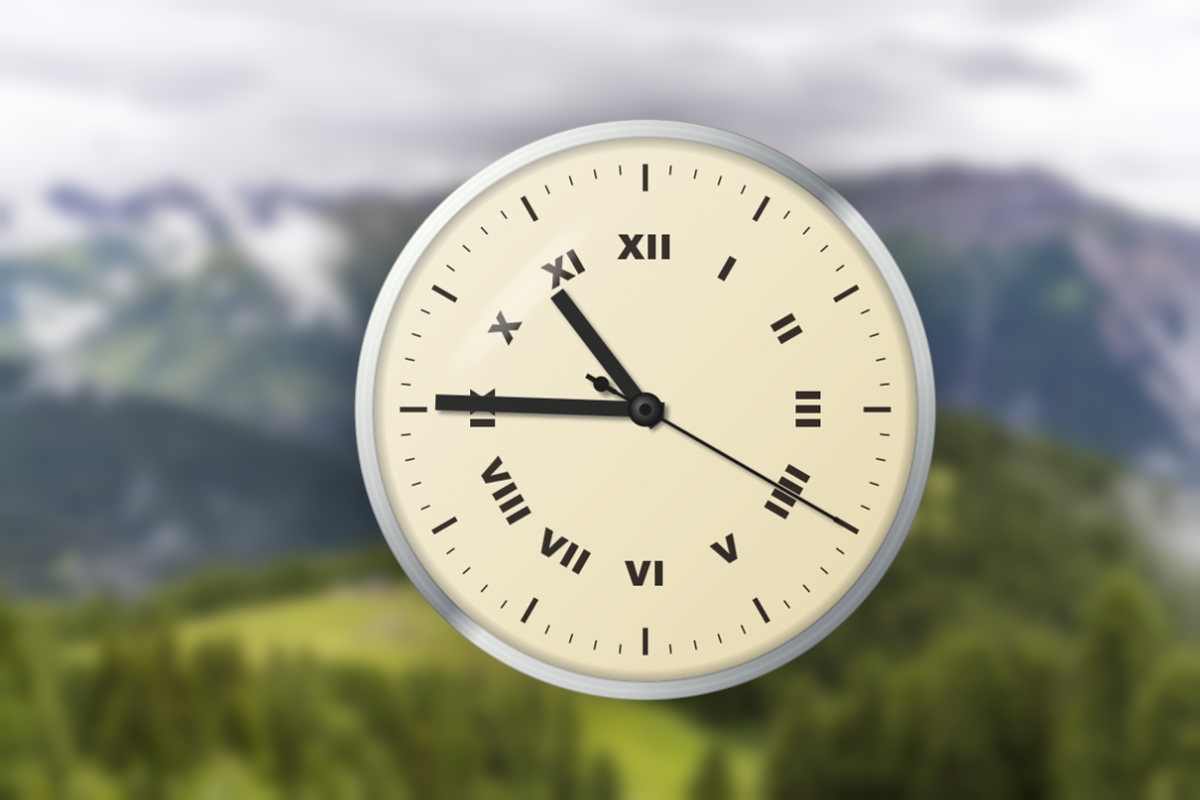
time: 10.45.20
